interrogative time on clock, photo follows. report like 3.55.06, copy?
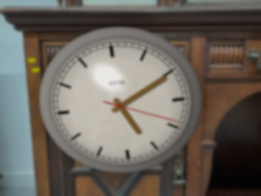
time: 5.10.19
